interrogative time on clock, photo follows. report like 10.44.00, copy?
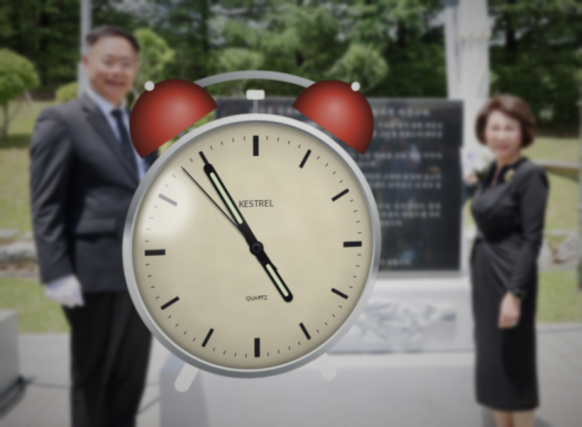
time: 4.54.53
